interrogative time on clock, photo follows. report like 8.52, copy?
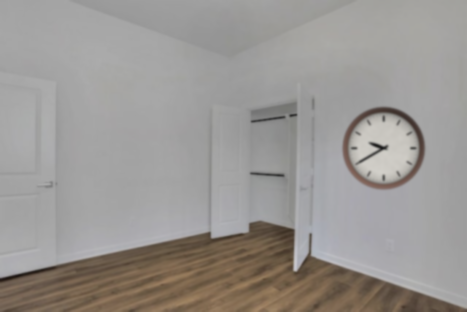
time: 9.40
